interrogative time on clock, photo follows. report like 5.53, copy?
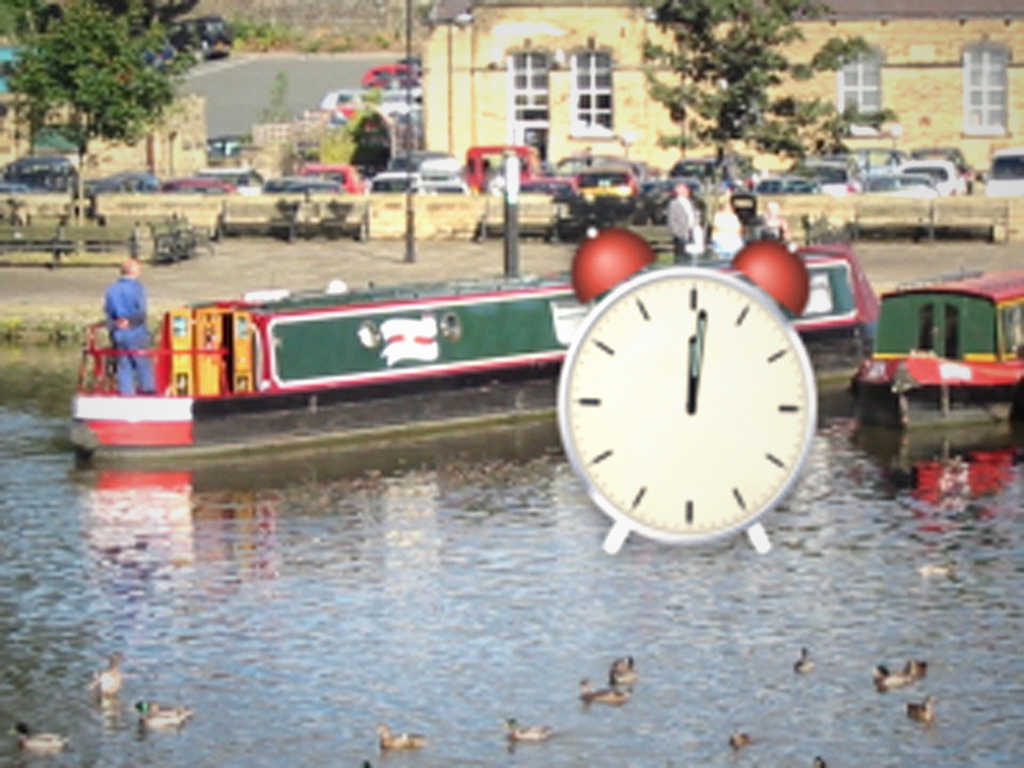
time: 12.01
